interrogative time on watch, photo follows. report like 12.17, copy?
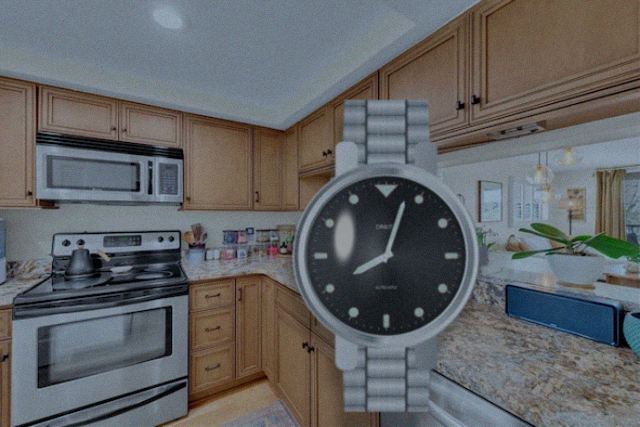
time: 8.03
